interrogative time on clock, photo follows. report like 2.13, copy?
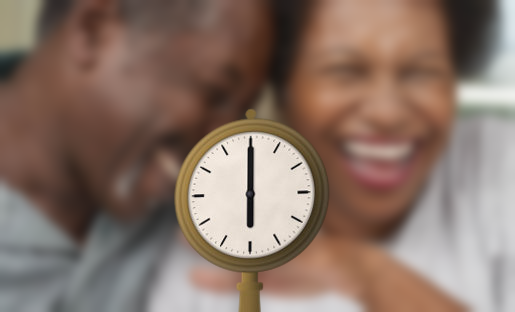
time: 6.00
